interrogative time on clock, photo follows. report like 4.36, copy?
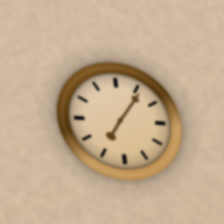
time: 7.06
